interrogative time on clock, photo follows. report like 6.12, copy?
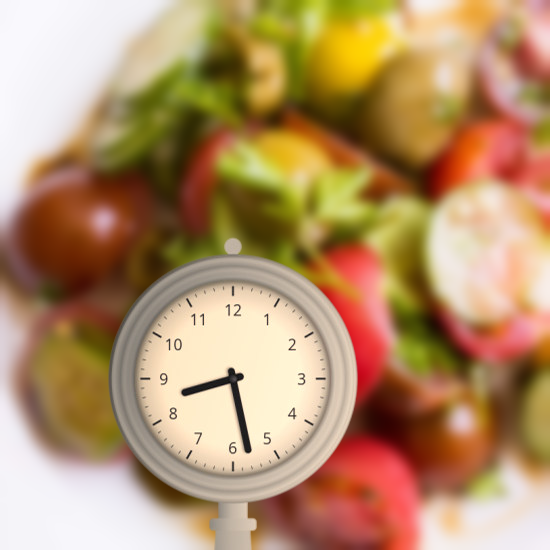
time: 8.28
